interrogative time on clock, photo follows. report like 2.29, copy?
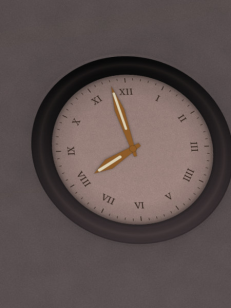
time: 7.58
